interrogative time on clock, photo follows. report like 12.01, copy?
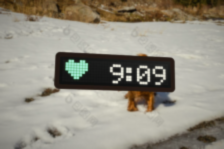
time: 9.09
